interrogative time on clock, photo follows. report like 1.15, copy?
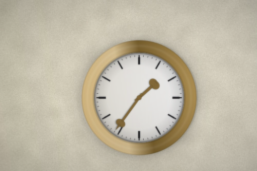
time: 1.36
